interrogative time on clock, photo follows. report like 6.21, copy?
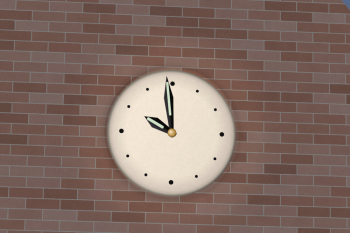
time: 9.59
